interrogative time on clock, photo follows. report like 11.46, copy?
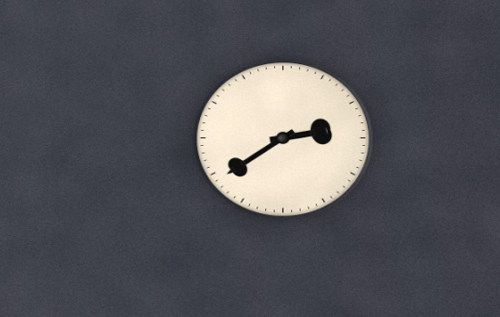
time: 2.39
